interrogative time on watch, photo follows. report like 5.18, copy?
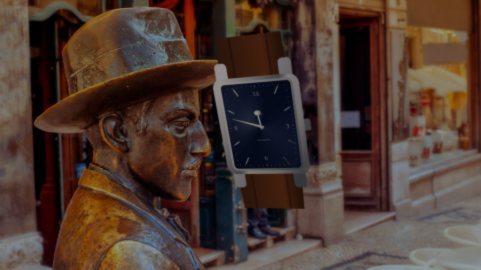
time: 11.48
